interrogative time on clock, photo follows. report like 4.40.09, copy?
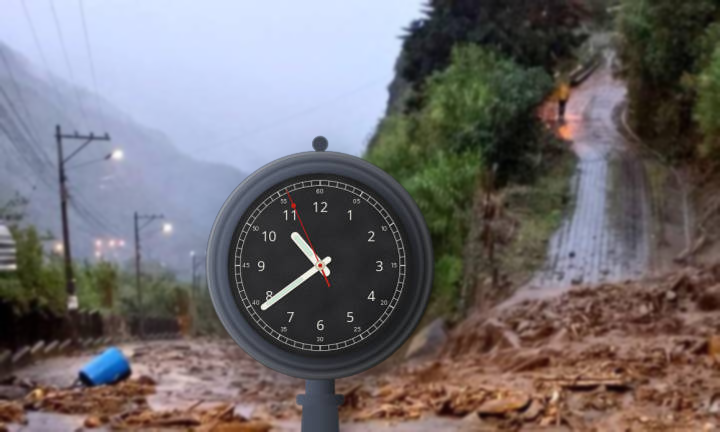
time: 10.38.56
